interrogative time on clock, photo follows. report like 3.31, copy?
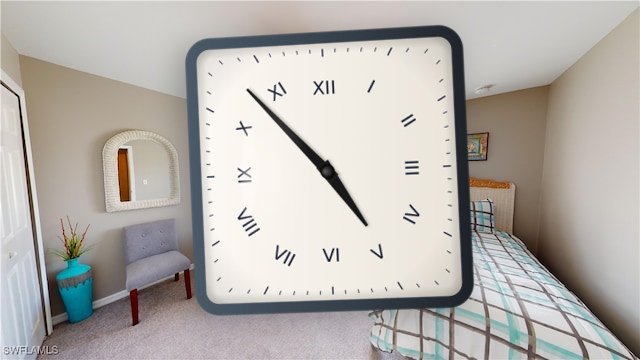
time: 4.53
